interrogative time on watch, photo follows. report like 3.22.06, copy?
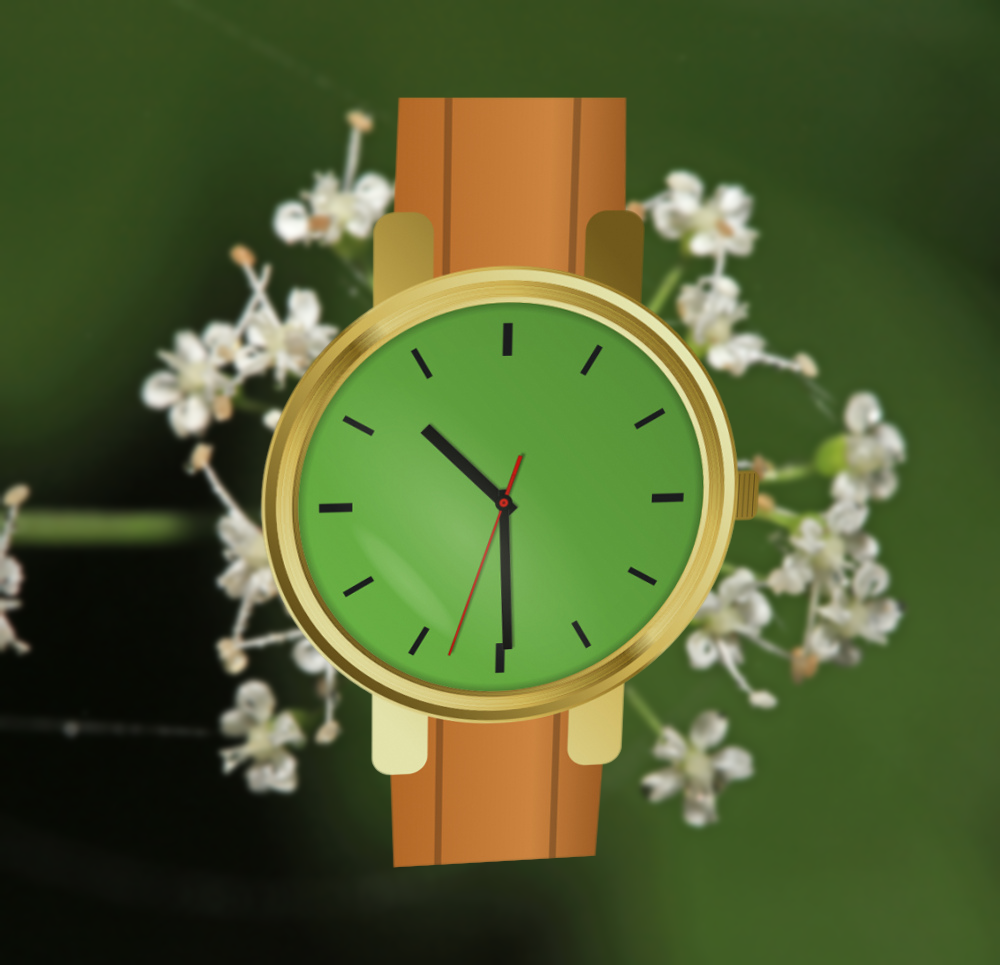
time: 10.29.33
